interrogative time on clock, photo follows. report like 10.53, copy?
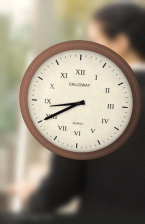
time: 8.40
